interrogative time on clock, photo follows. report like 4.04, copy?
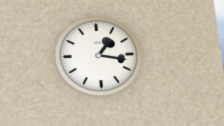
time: 1.17
